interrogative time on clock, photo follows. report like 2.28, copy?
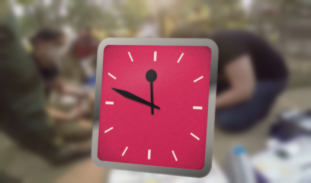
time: 11.48
